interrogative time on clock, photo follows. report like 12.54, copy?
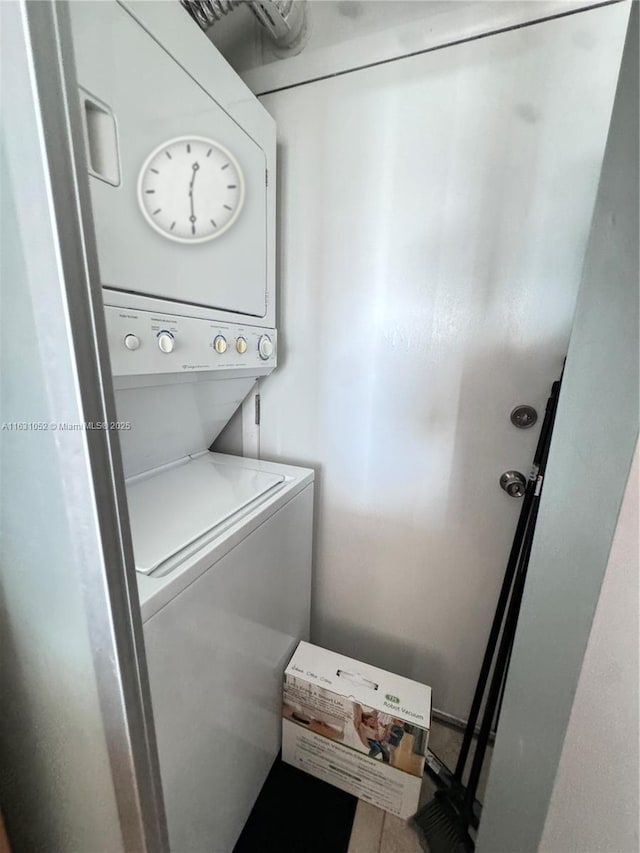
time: 12.30
